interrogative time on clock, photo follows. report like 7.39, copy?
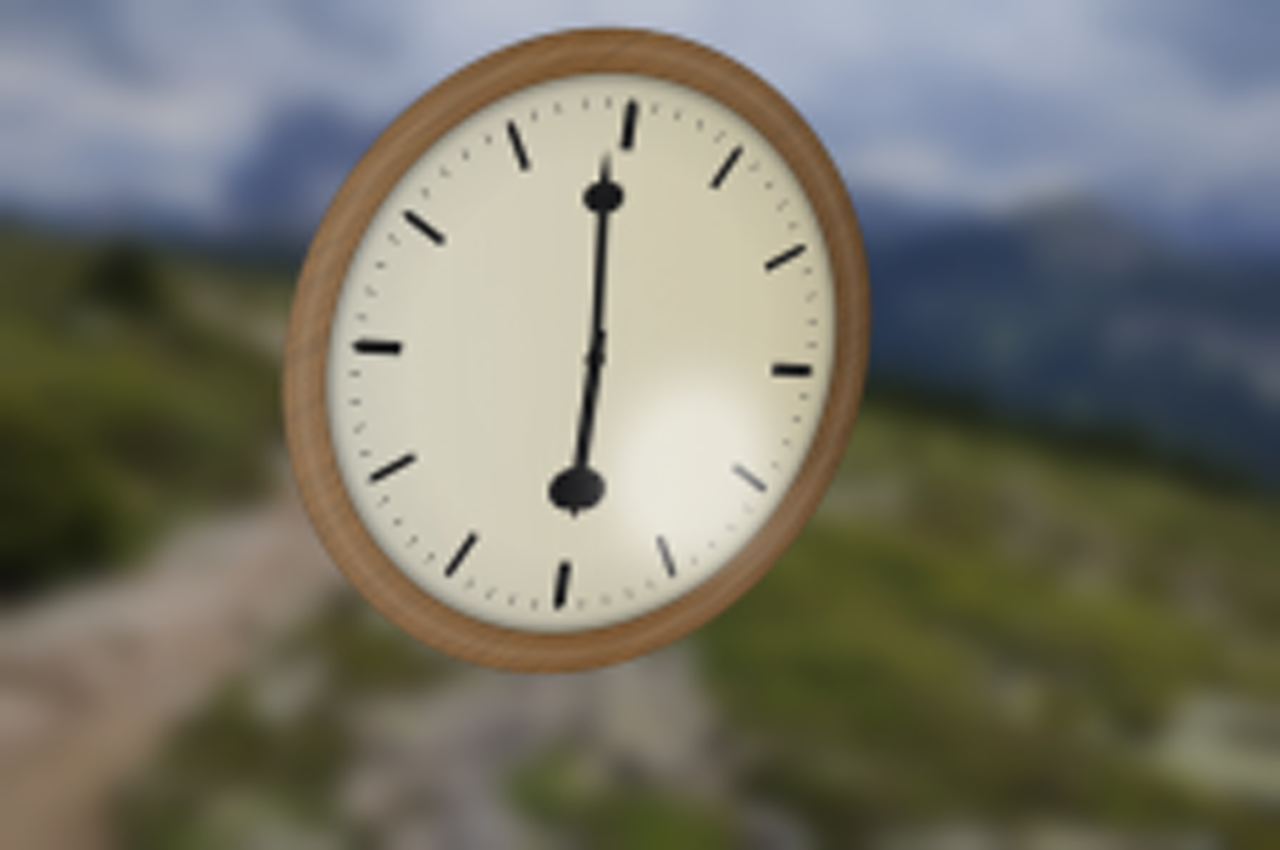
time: 5.59
